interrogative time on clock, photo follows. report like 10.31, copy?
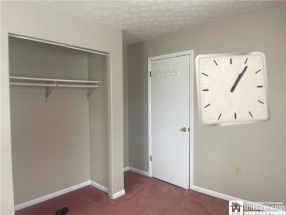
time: 1.06
